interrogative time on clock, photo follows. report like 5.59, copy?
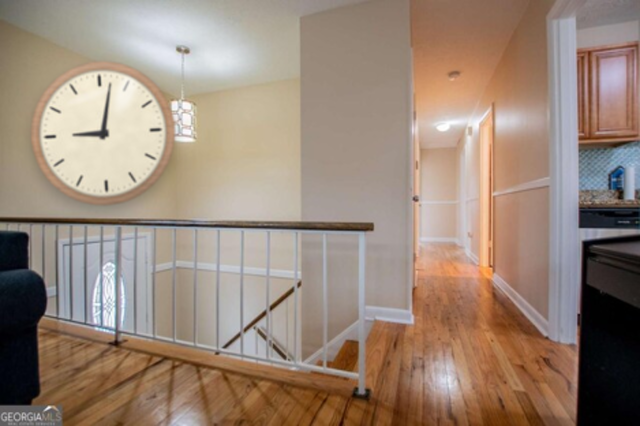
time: 9.02
